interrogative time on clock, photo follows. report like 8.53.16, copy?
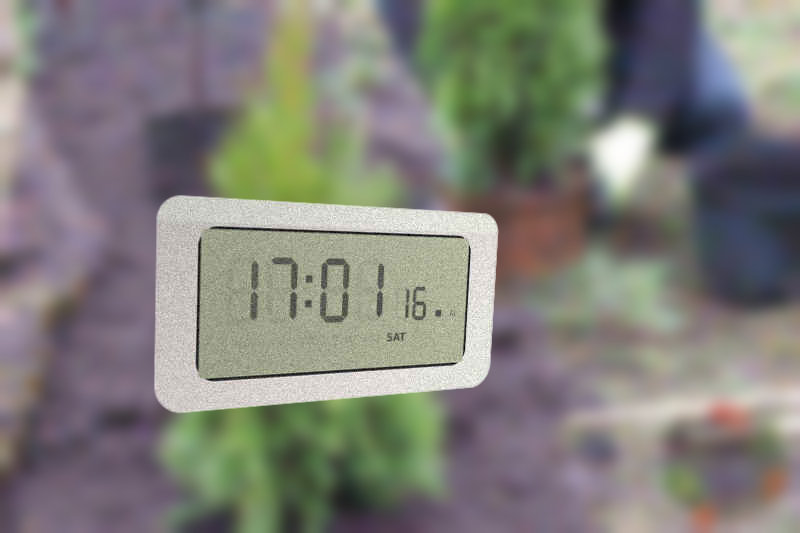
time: 17.01.16
